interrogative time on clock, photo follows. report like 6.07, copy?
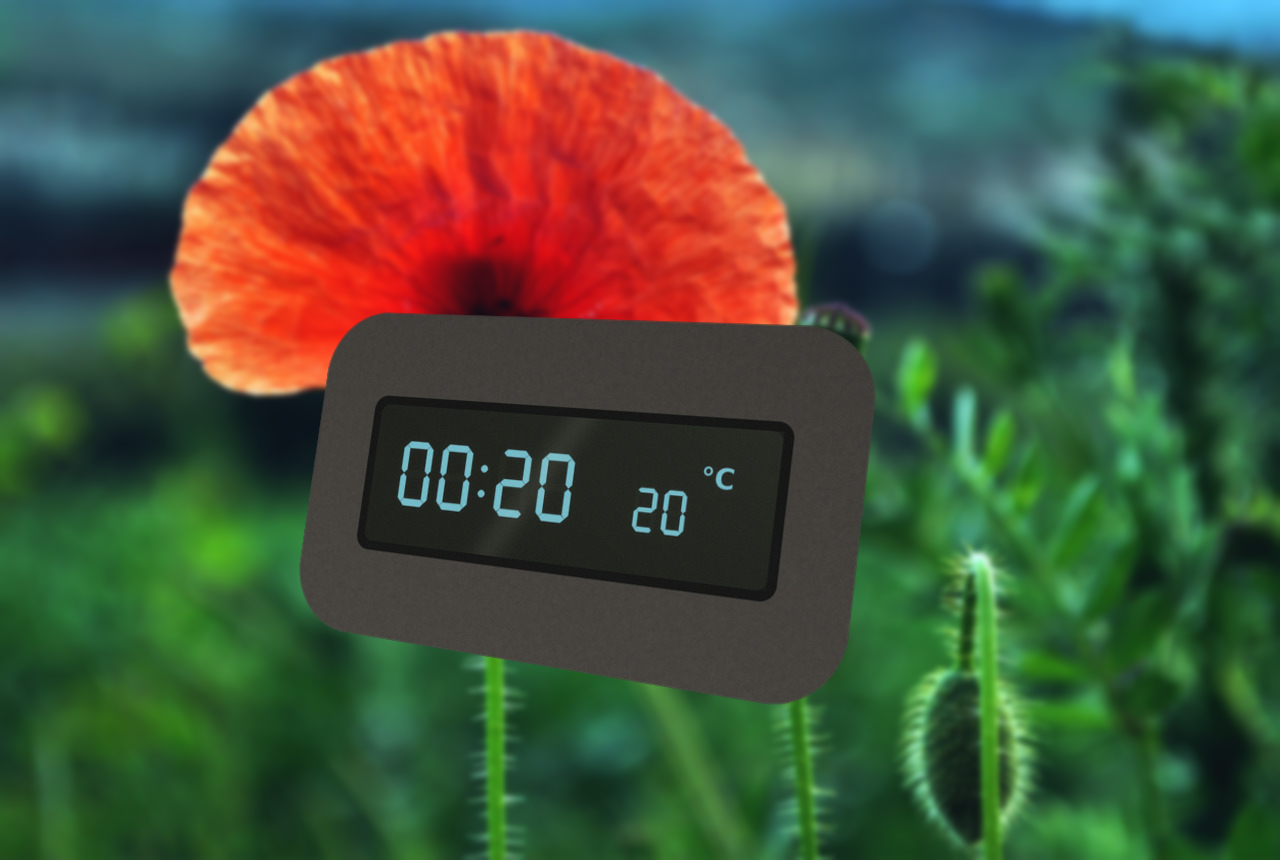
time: 0.20
